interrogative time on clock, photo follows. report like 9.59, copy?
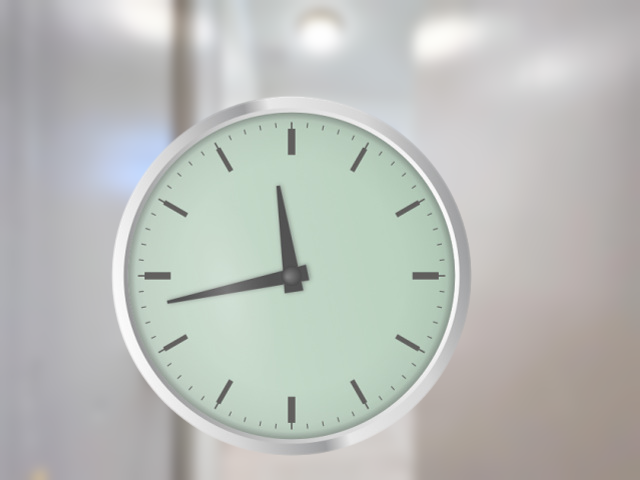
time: 11.43
